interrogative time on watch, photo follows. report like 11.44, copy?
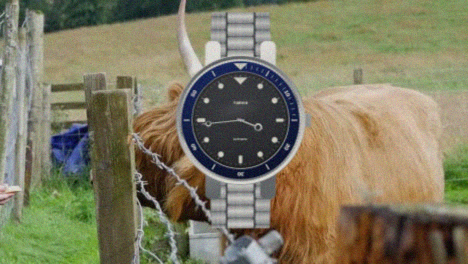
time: 3.44
